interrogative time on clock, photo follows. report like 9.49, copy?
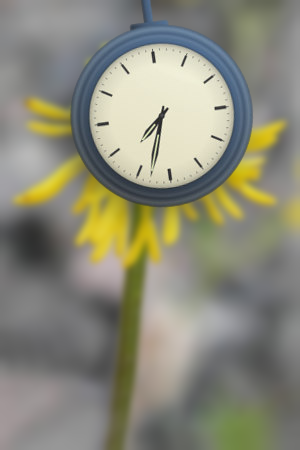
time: 7.33
